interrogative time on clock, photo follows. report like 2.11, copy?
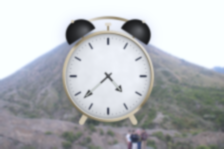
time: 4.38
